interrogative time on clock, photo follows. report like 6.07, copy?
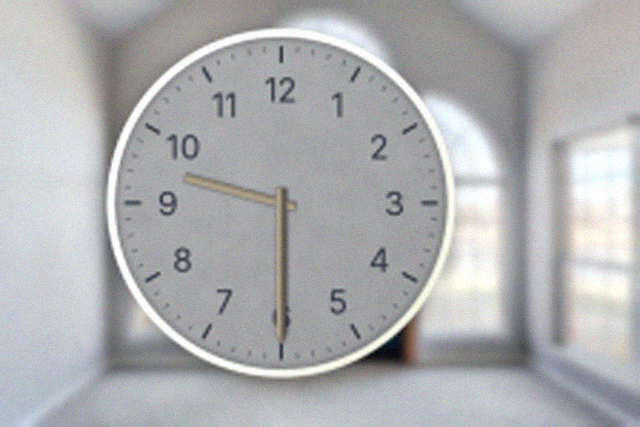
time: 9.30
